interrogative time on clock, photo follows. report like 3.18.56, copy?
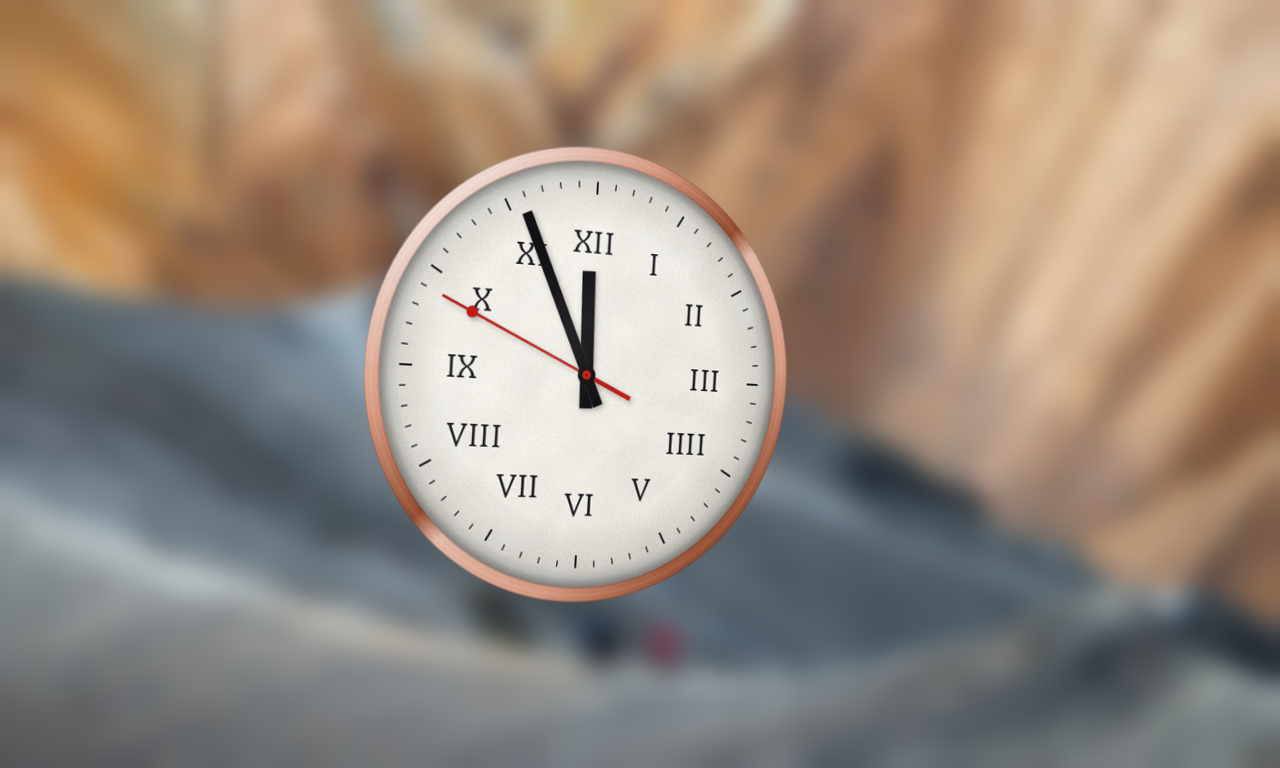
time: 11.55.49
